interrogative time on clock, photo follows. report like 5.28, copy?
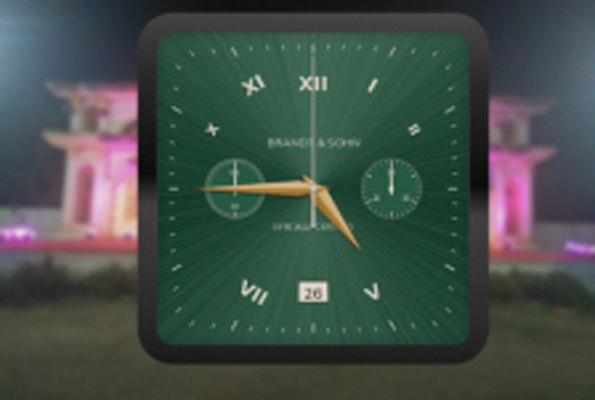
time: 4.45
